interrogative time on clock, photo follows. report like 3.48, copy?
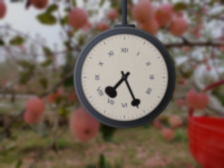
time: 7.26
